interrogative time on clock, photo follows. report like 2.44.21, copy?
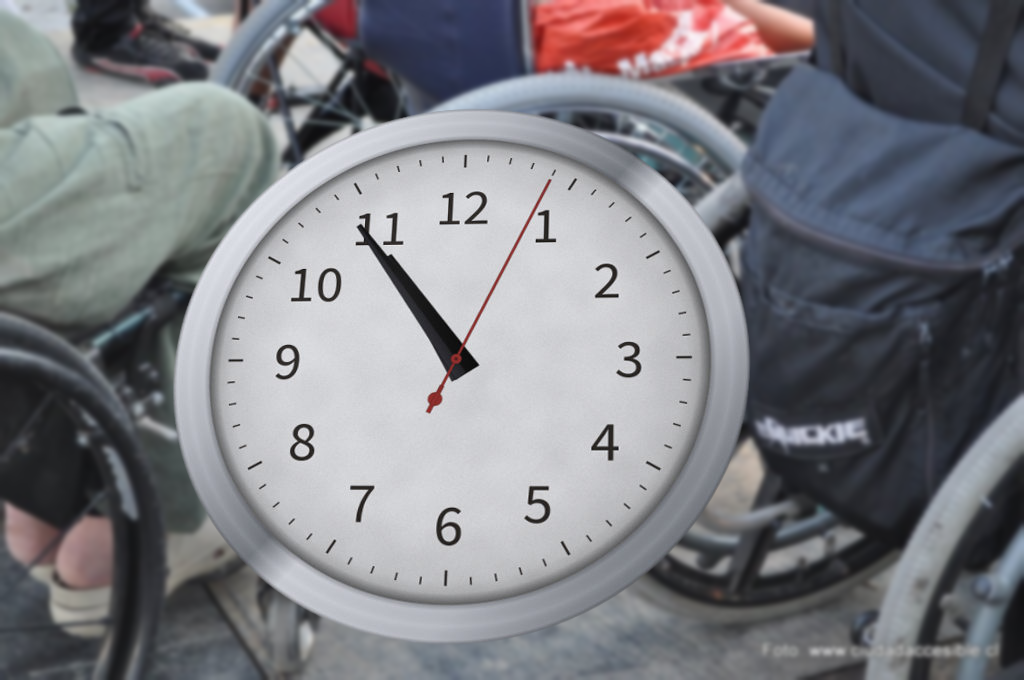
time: 10.54.04
